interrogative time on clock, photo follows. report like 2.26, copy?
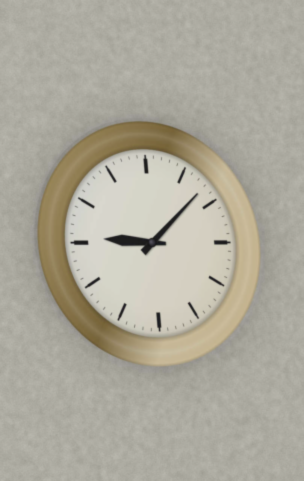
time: 9.08
